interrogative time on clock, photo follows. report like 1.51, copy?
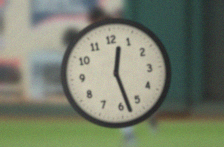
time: 12.28
